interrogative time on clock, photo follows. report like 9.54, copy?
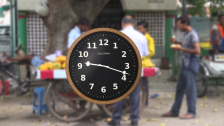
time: 9.18
